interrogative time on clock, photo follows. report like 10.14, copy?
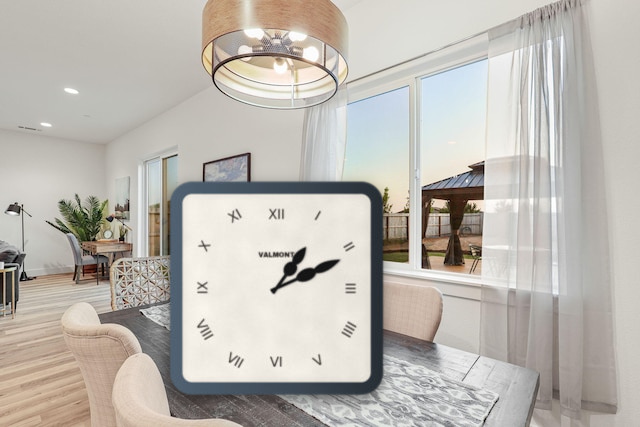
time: 1.11
